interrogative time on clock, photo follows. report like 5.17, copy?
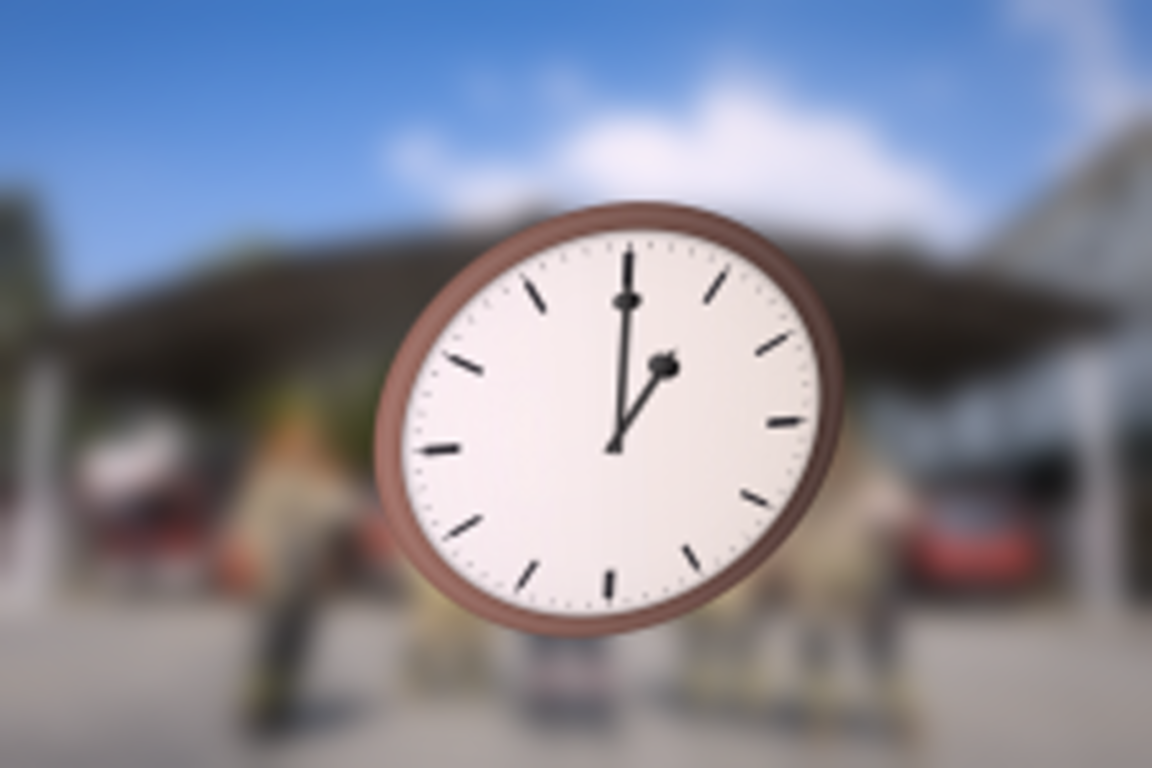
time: 1.00
